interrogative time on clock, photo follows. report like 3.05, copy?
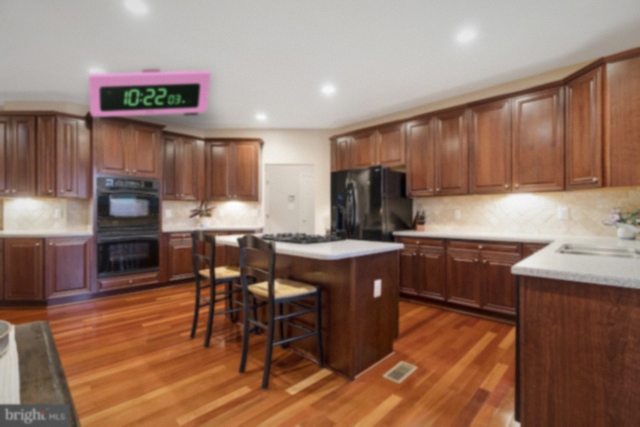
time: 10.22
